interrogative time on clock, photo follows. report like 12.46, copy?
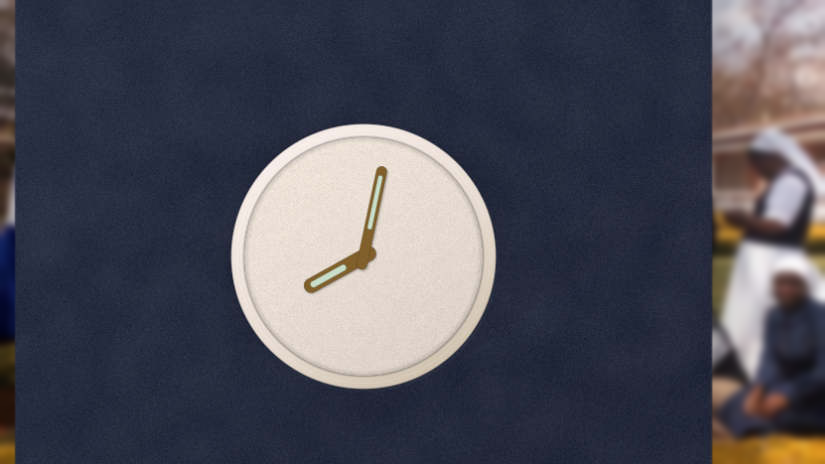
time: 8.02
